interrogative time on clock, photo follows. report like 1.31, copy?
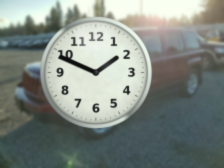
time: 1.49
